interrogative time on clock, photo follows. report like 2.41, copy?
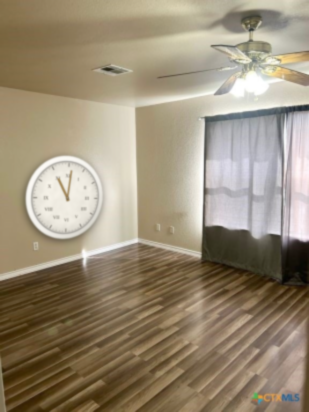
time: 11.01
